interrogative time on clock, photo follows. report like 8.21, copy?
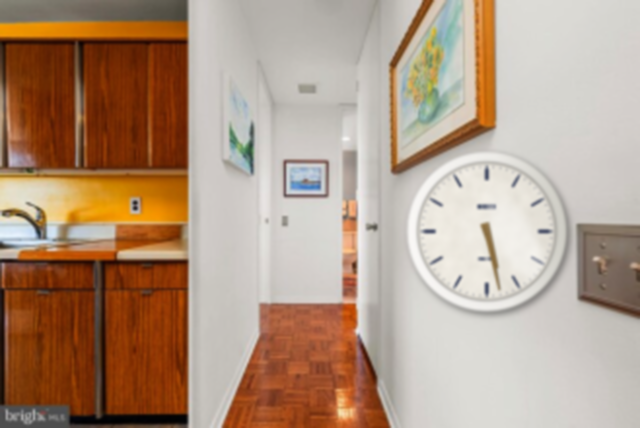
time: 5.28
